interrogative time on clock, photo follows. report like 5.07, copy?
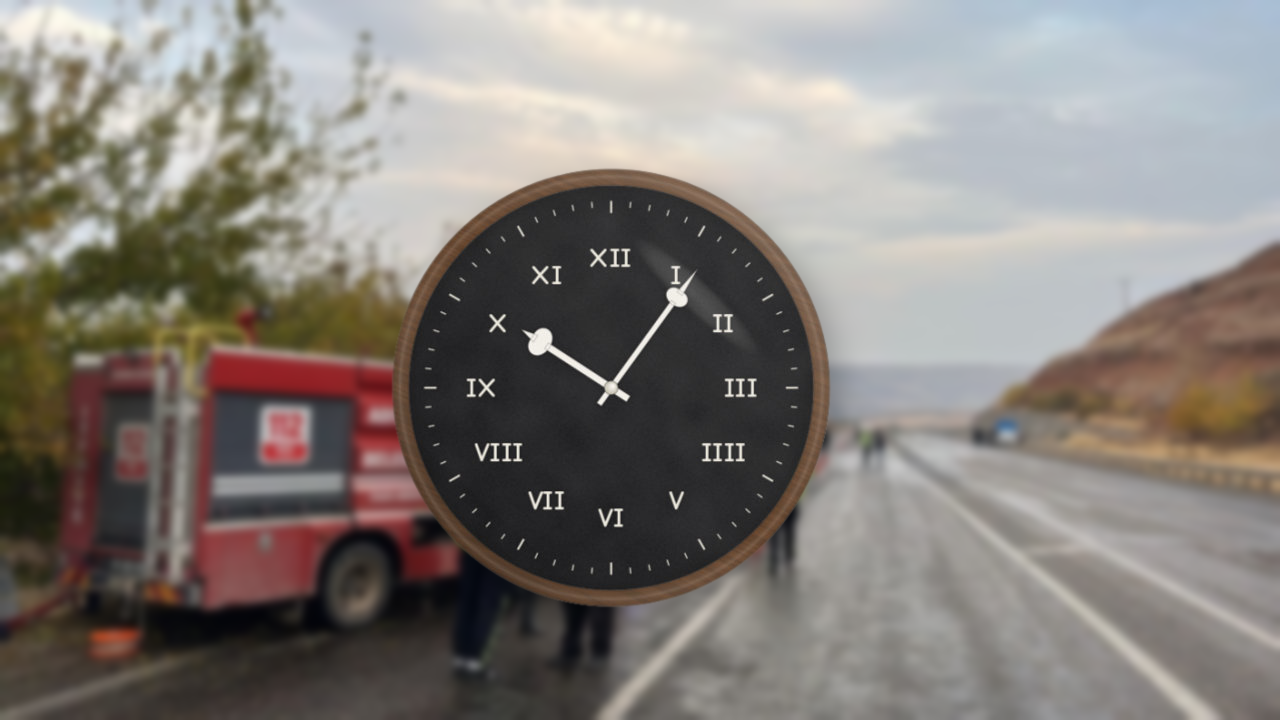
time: 10.06
